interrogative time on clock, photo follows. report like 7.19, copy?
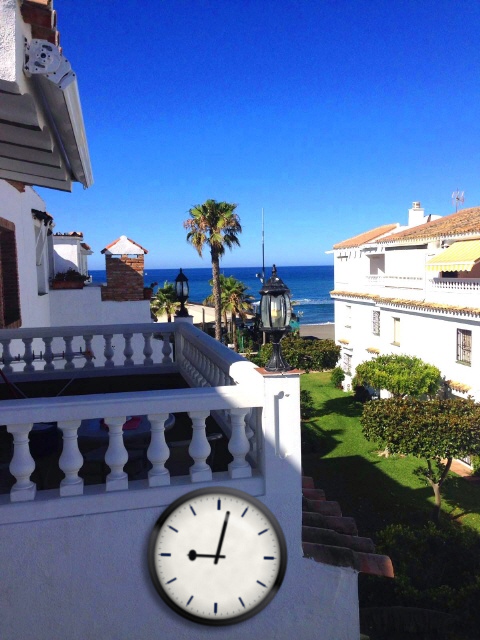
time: 9.02
